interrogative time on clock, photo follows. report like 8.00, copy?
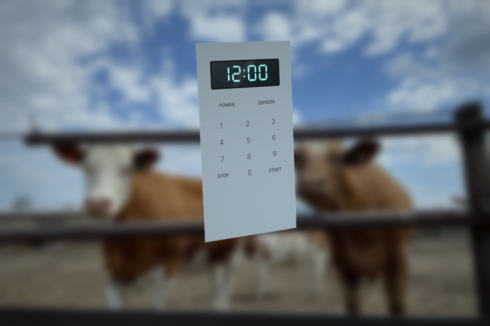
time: 12.00
